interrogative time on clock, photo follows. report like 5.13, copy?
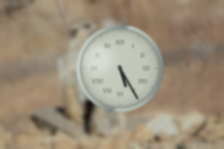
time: 5.25
